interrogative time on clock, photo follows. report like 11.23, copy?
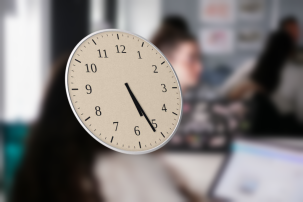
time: 5.26
